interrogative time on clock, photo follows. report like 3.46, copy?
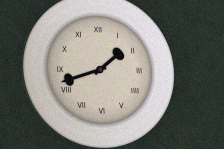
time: 1.42
